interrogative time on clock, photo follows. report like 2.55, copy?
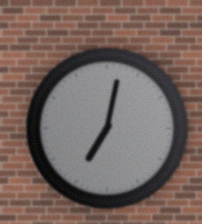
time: 7.02
